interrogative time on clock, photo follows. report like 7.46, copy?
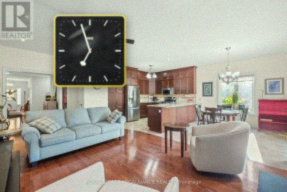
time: 6.57
